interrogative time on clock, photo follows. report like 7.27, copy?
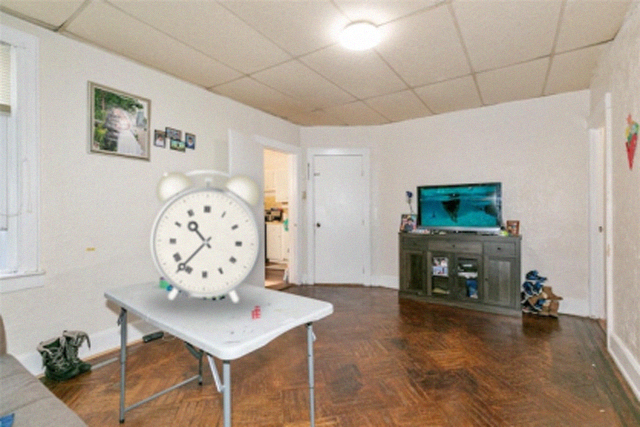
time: 10.37
